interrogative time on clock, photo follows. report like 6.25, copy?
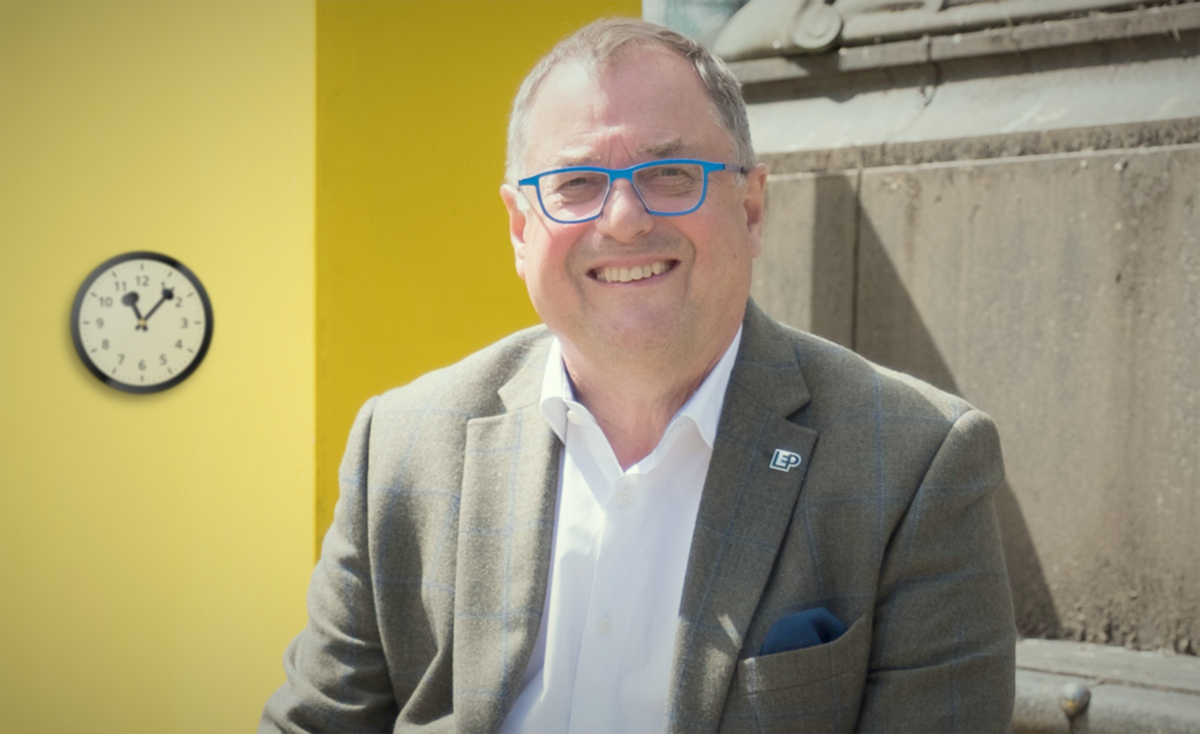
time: 11.07
